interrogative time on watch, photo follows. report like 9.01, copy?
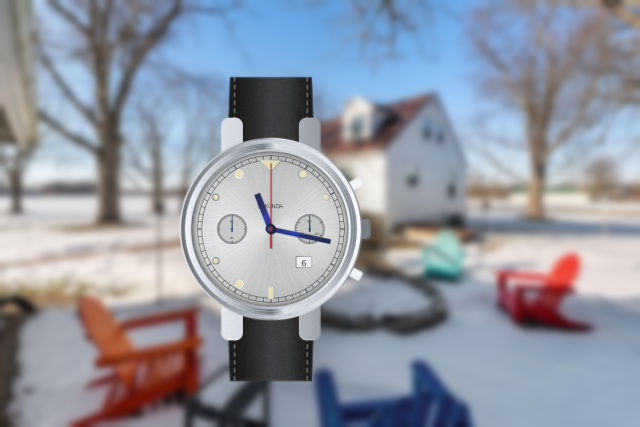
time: 11.17
